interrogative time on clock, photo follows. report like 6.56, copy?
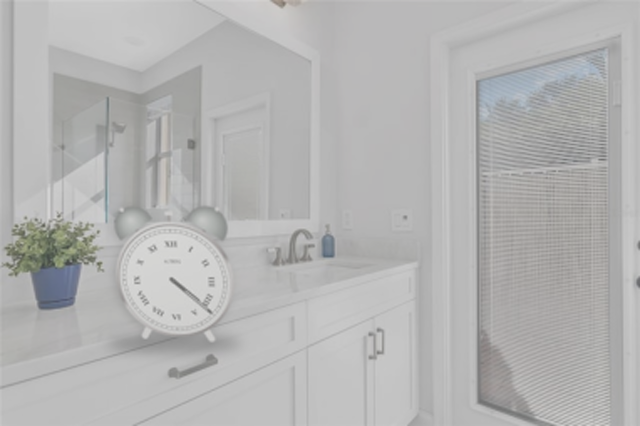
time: 4.22
